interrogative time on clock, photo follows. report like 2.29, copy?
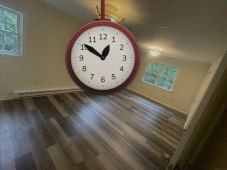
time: 12.51
